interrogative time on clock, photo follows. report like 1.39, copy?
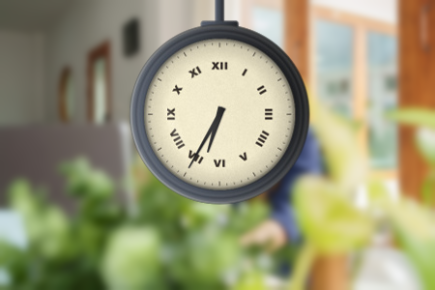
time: 6.35
